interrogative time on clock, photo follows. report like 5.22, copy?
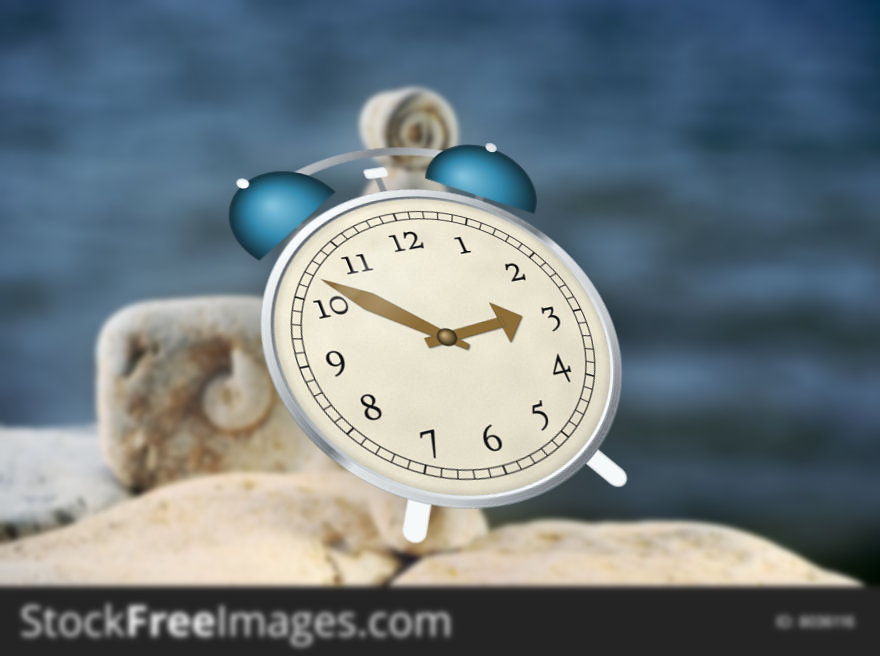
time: 2.52
